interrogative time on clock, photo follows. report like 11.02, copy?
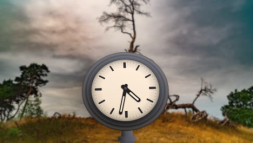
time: 4.32
